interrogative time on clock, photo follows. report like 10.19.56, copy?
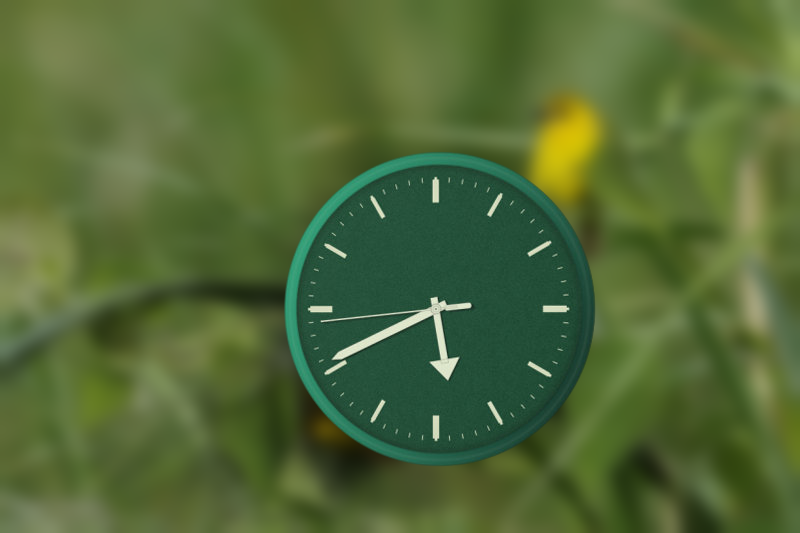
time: 5.40.44
